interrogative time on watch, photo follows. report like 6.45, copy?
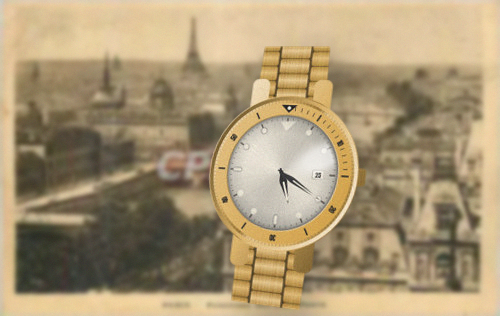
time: 5.20
